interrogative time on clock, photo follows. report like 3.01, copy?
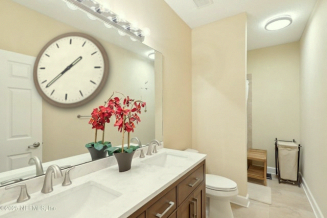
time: 1.38
